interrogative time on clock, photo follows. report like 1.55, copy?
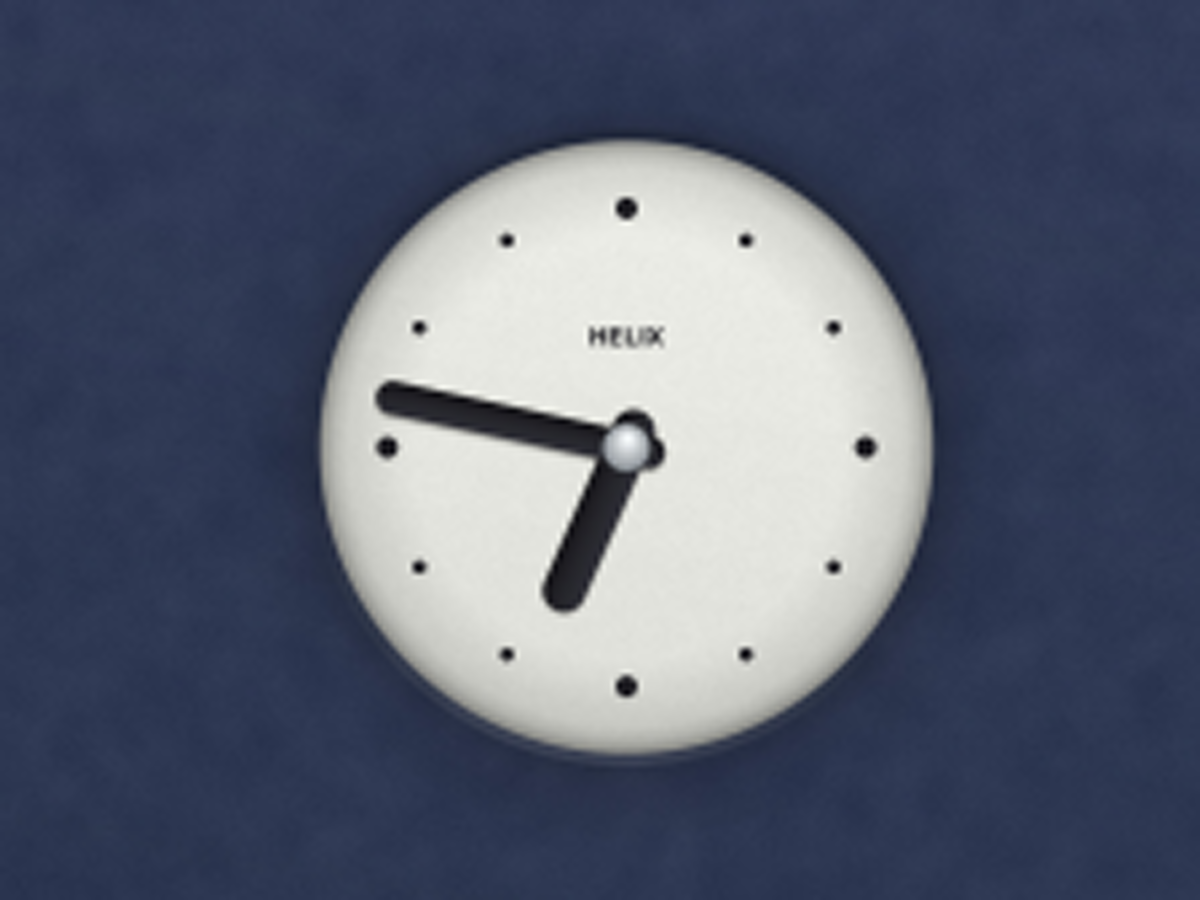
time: 6.47
